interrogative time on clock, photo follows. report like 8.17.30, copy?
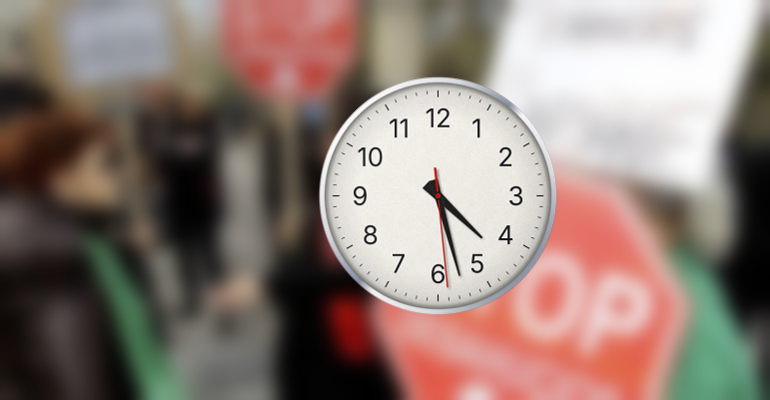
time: 4.27.29
